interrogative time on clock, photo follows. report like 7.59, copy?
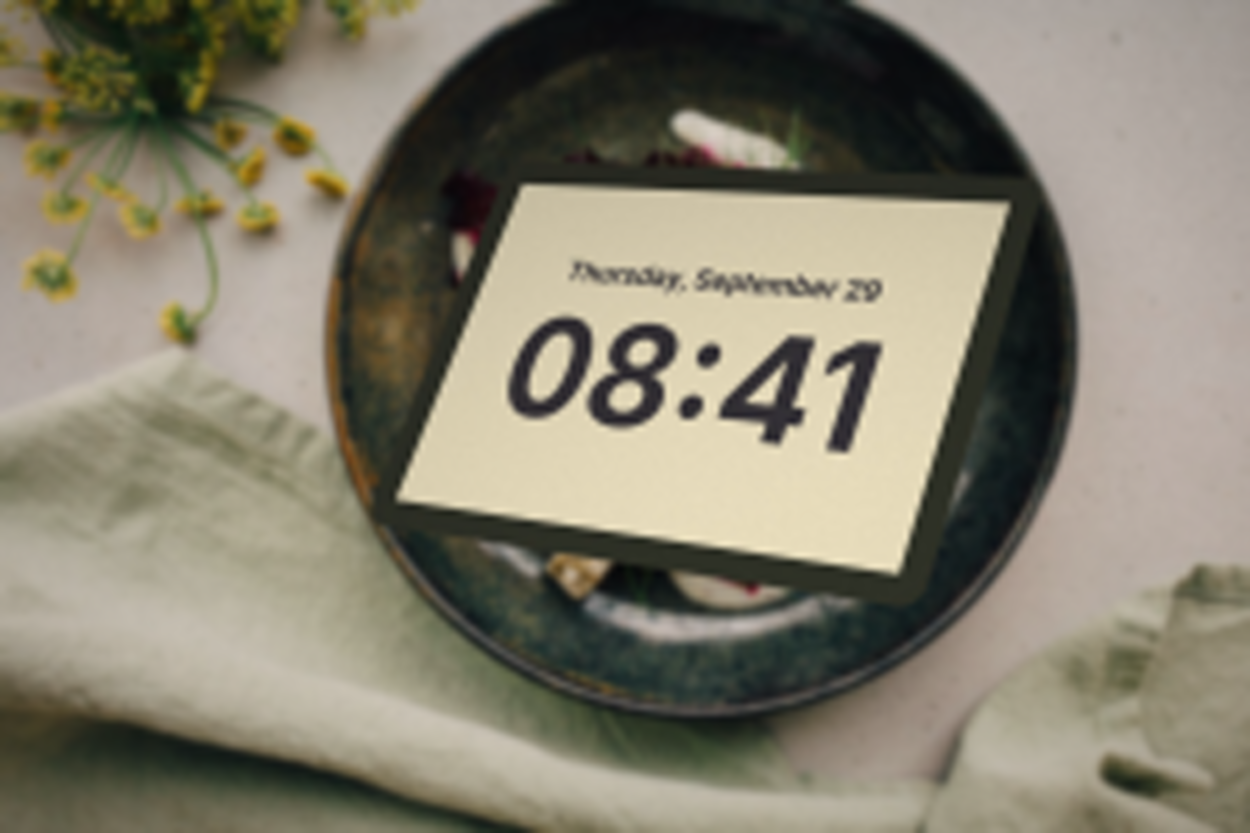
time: 8.41
